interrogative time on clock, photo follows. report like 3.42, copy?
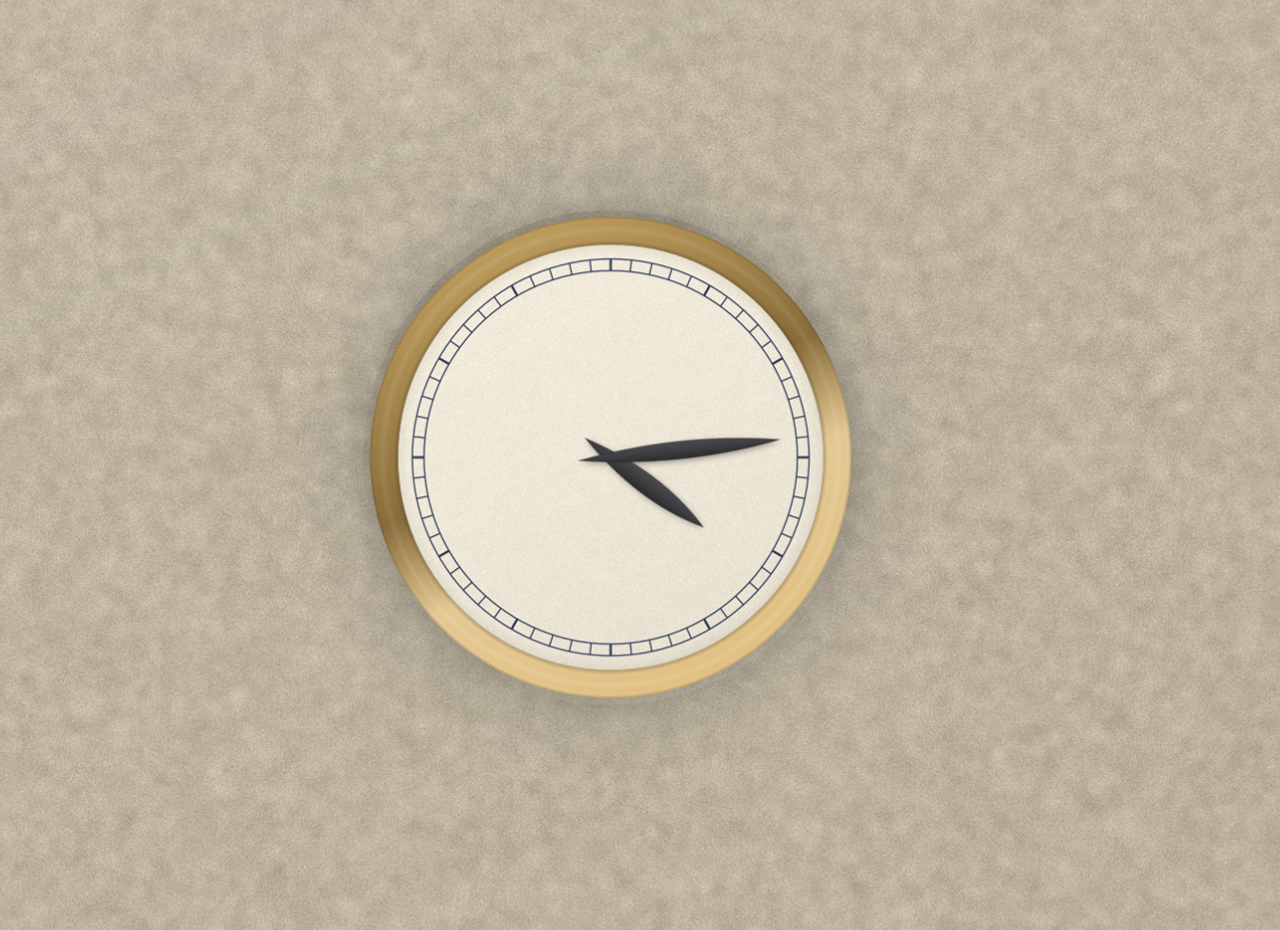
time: 4.14
